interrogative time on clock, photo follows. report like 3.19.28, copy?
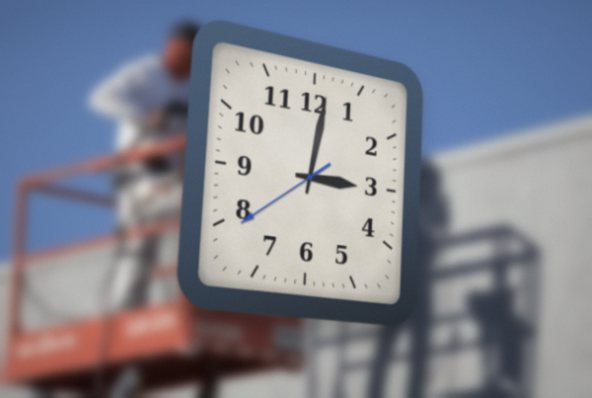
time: 3.01.39
